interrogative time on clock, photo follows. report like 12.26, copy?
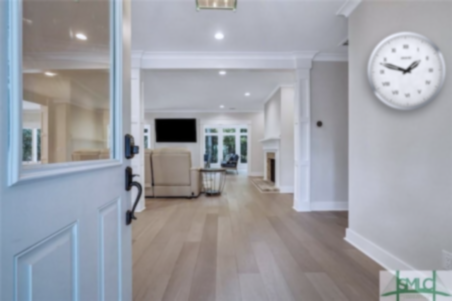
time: 1.48
